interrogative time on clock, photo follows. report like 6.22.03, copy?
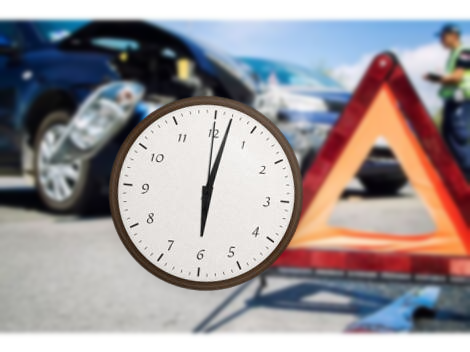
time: 6.02.00
